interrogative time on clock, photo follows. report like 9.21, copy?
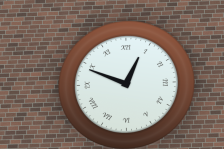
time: 12.49
